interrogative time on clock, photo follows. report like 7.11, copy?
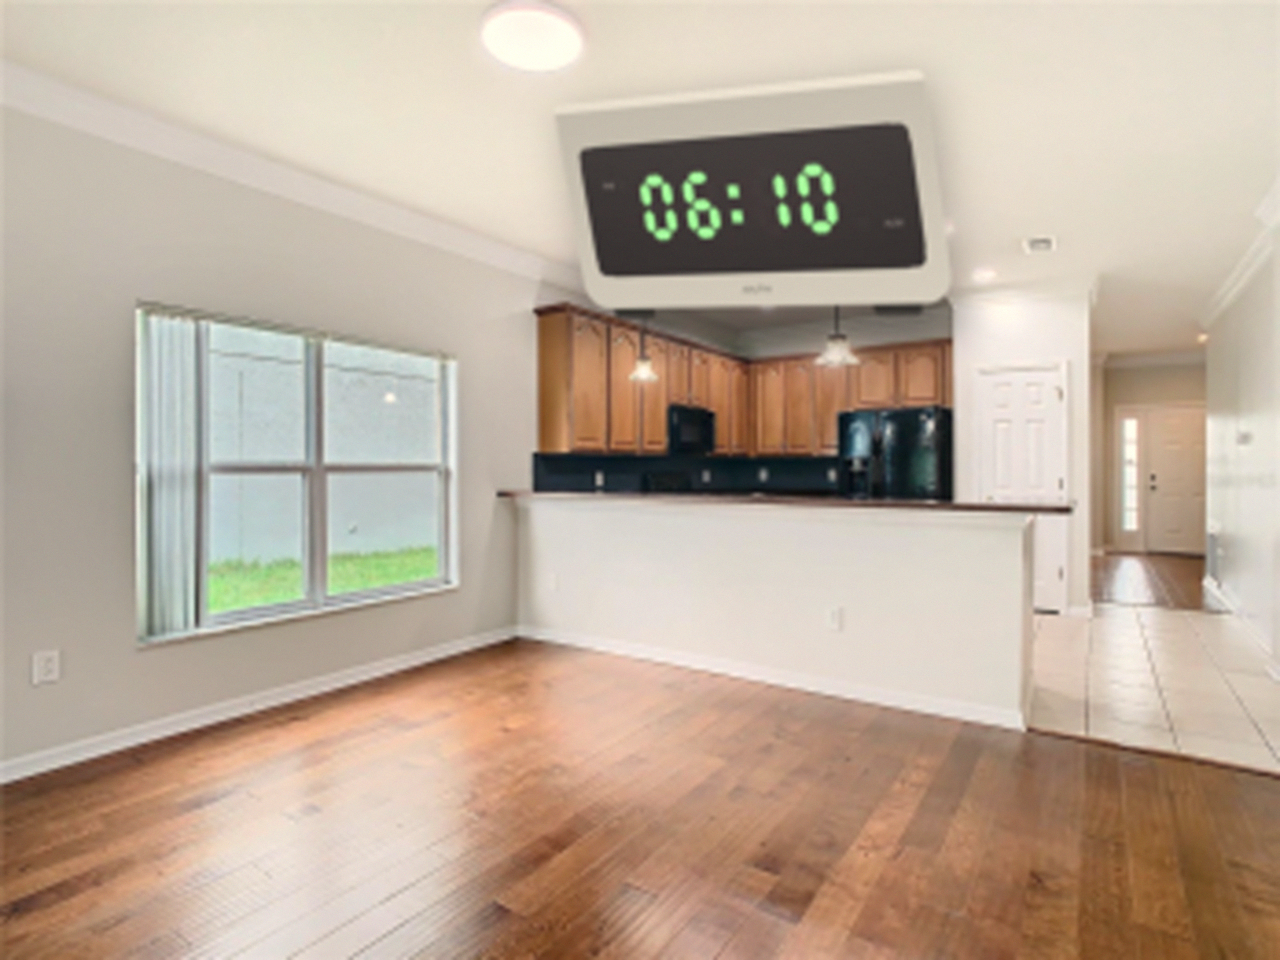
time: 6.10
